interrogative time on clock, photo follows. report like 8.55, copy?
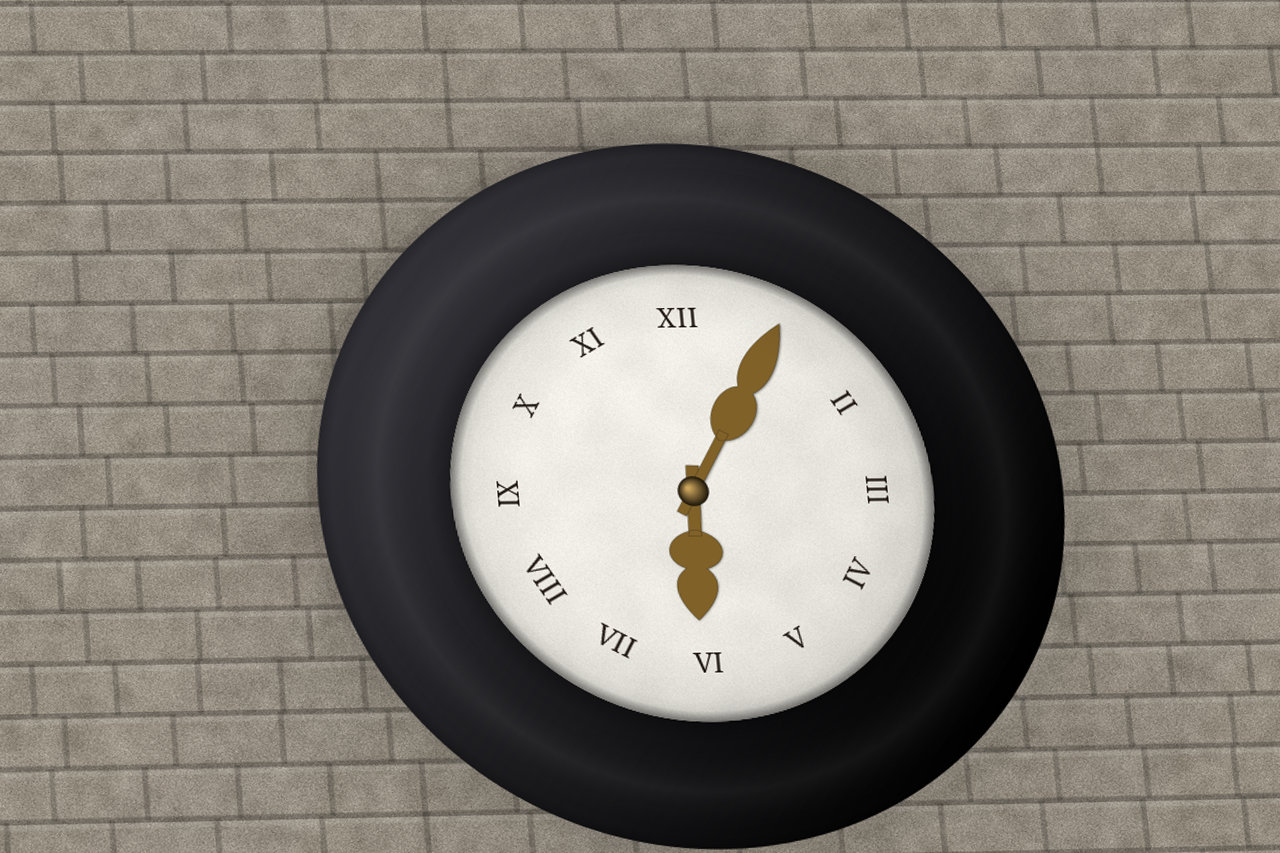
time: 6.05
